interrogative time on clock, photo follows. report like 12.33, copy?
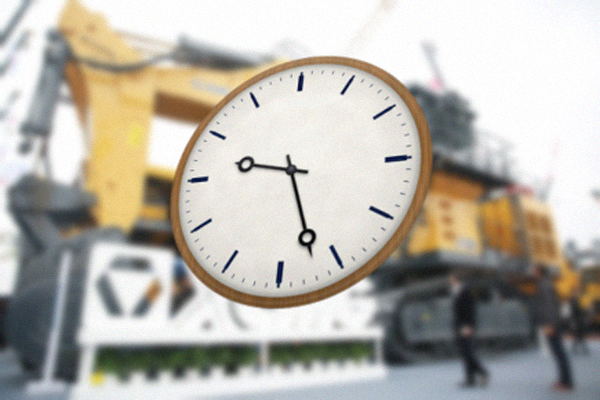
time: 9.27
